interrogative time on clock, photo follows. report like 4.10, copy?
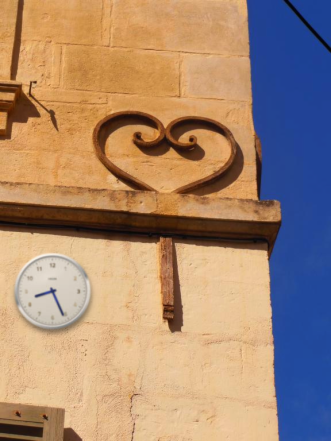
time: 8.26
